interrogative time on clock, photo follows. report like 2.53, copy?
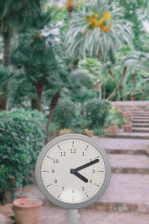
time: 4.11
